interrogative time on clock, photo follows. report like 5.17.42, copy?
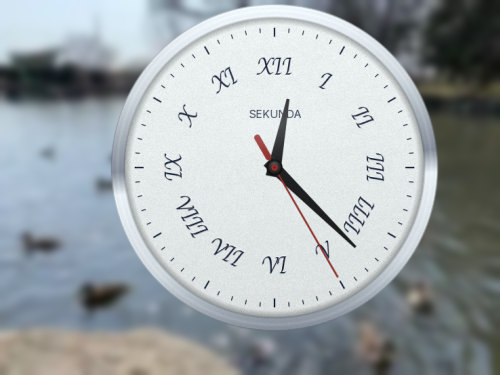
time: 12.22.25
